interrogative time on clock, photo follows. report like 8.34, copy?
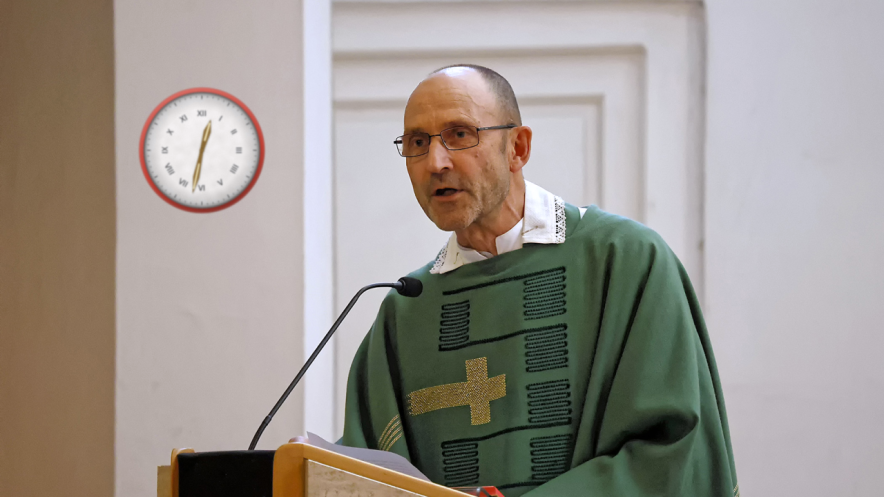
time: 12.32
